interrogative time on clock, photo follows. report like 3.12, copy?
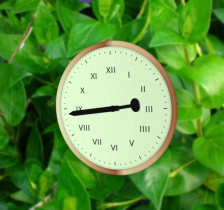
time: 2.44
